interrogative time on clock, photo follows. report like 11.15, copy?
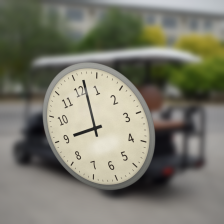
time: 9.02
